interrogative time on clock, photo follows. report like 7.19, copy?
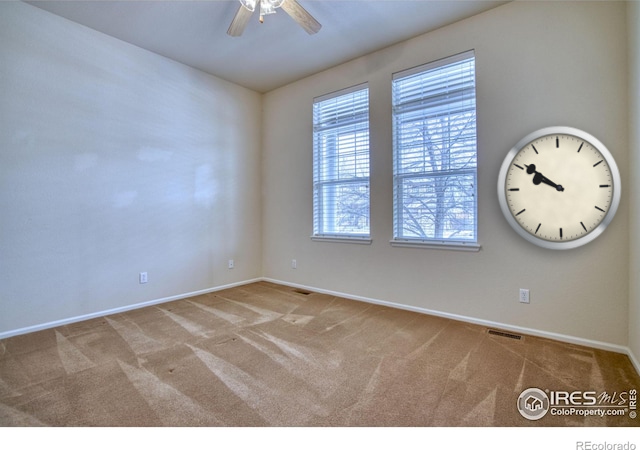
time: 9.51
